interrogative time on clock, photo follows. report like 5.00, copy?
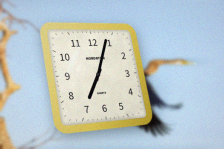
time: 7.04
